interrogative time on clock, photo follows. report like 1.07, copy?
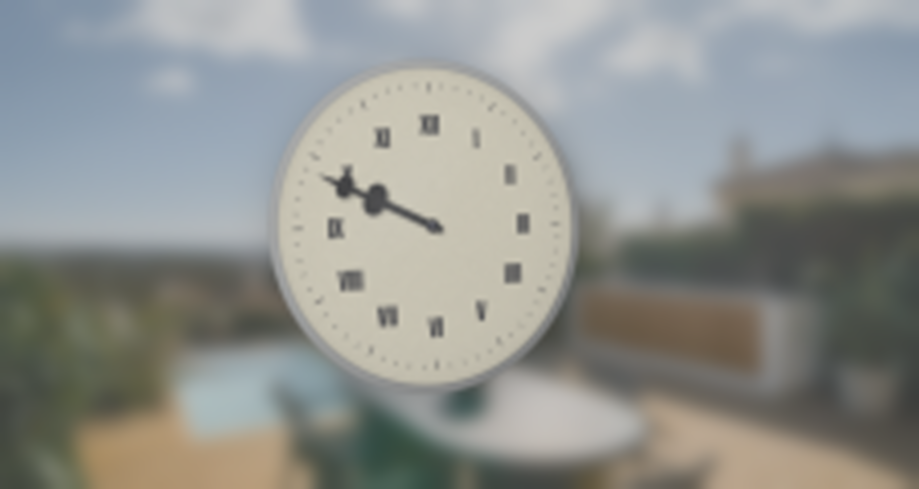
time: 9.49
